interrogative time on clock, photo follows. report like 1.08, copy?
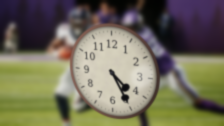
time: 4.25
